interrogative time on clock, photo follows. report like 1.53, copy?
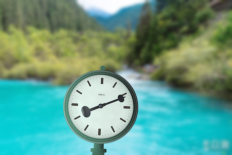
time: 8.11
